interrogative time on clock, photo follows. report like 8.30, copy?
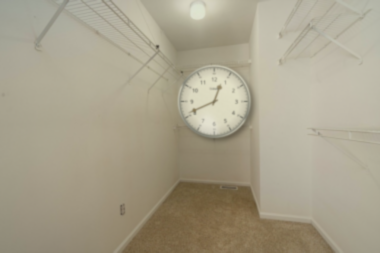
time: 12.41
